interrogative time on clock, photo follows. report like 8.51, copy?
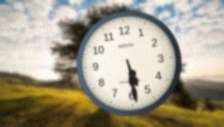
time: 5.29
